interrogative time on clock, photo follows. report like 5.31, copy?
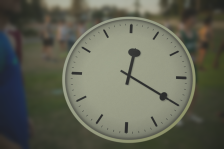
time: 12.20
